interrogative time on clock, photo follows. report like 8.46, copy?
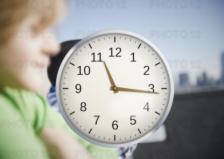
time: 11.16
